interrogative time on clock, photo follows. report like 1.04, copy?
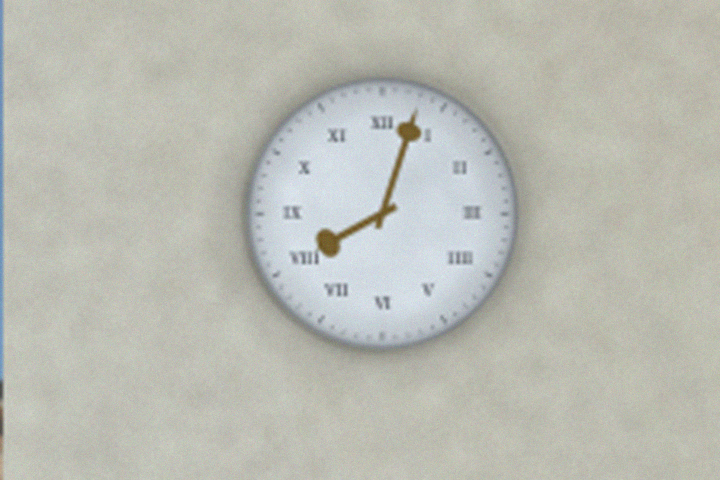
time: 8.03
